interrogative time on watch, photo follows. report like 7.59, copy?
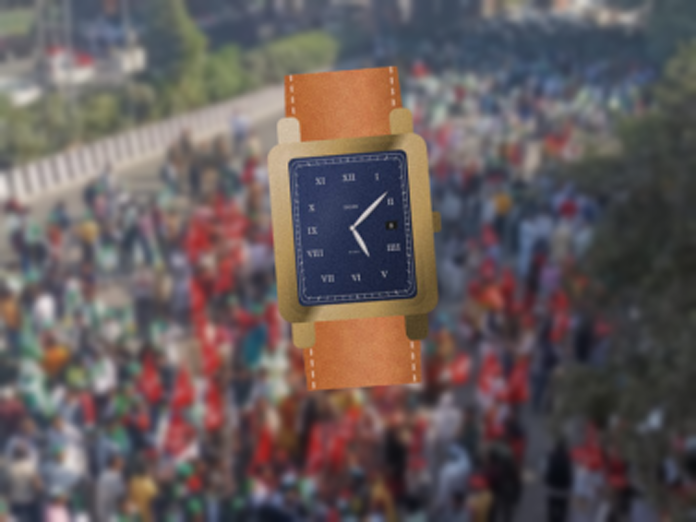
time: 5.08
